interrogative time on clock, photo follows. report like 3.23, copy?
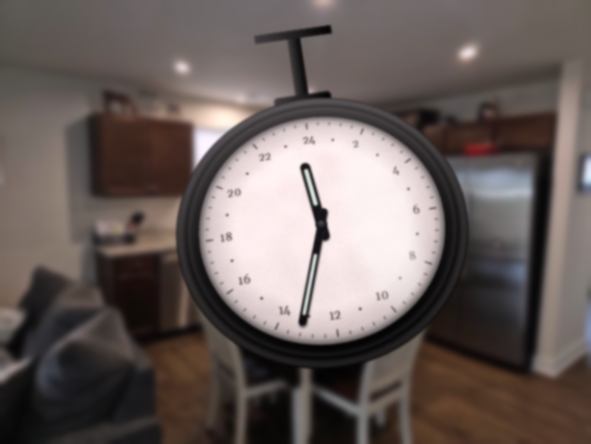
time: 23.33
